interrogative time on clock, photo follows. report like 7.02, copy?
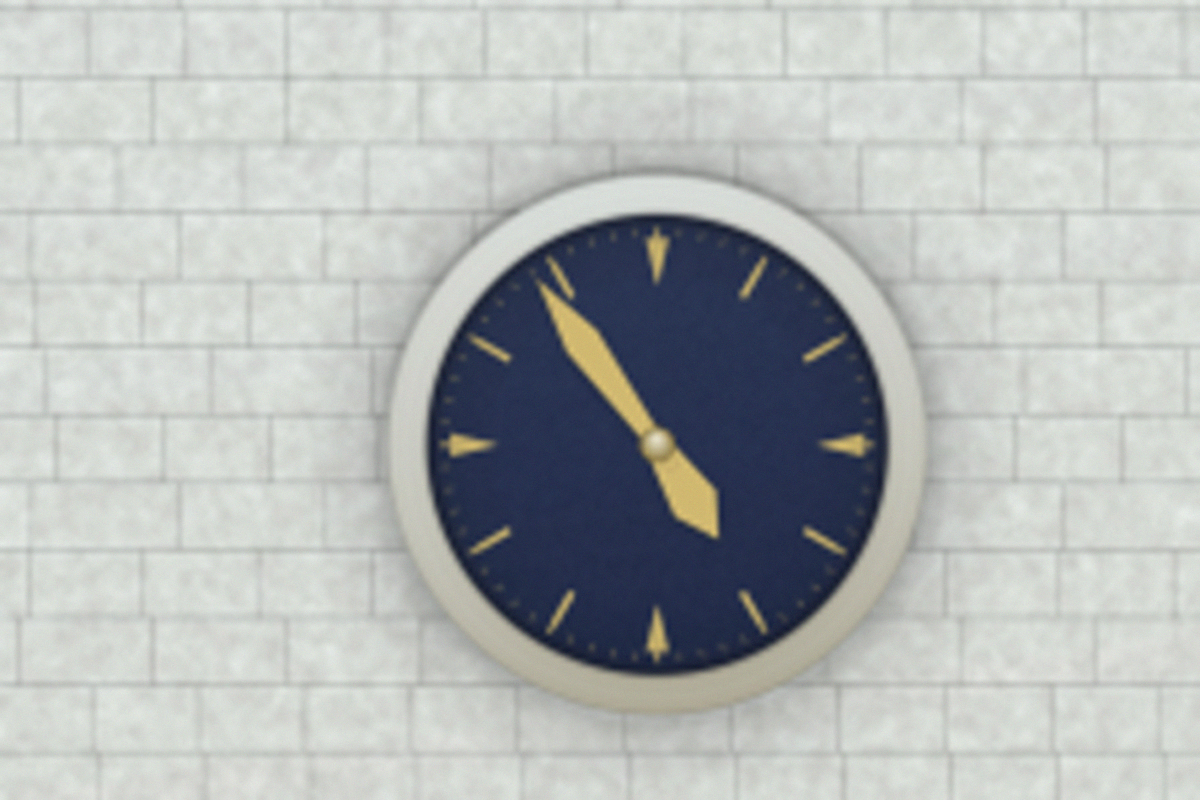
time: 4.54
